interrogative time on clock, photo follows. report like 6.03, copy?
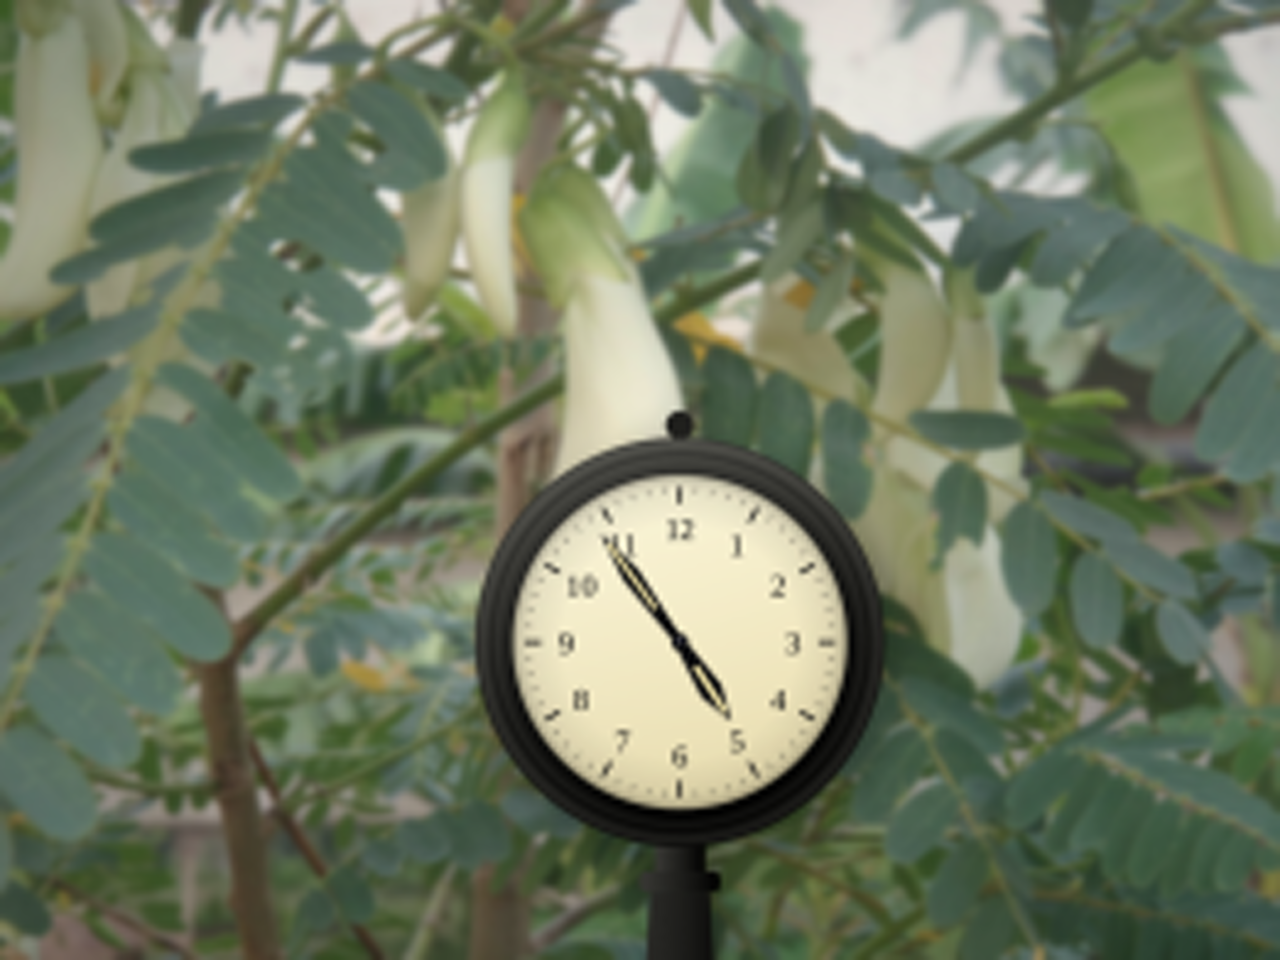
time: 4.54
